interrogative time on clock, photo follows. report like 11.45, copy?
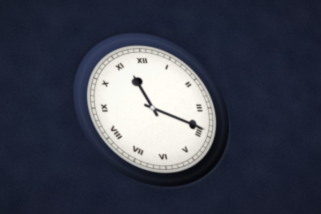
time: 11.19
